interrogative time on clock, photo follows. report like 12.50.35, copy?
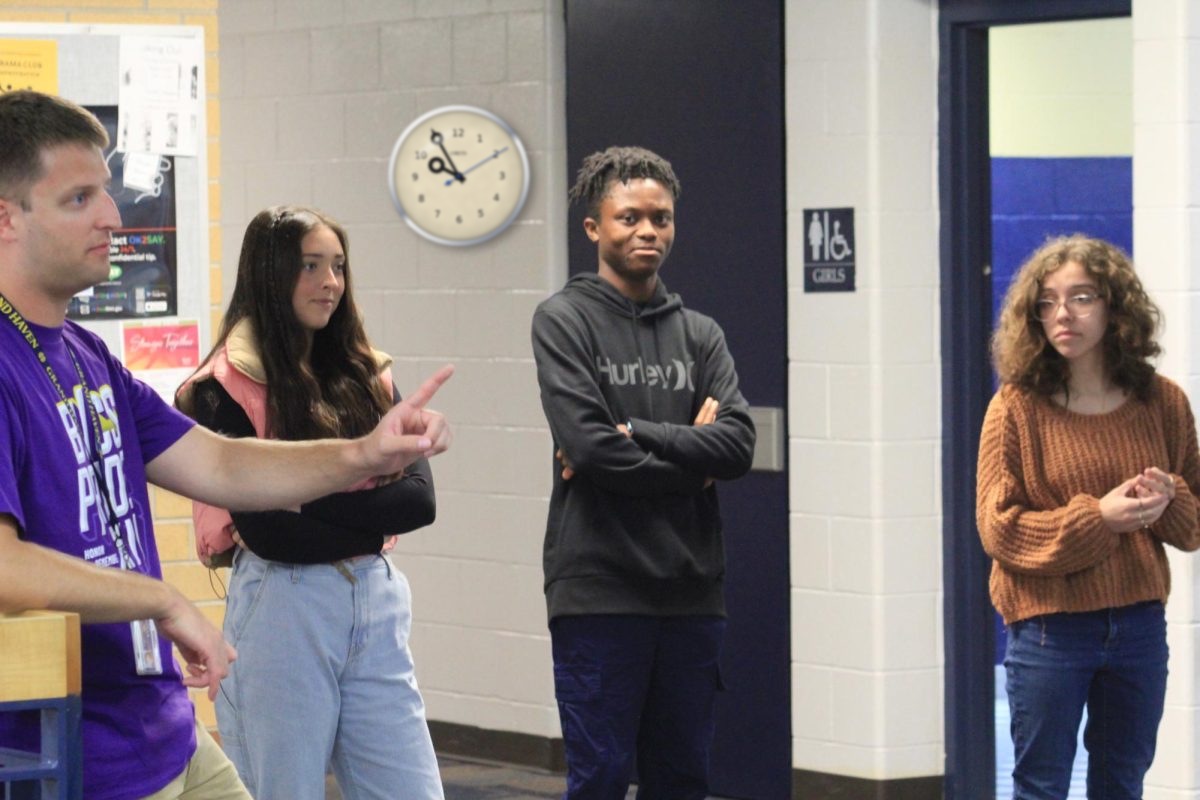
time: 9.55.10
